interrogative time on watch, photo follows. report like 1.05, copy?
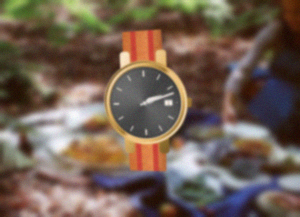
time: 2.12
